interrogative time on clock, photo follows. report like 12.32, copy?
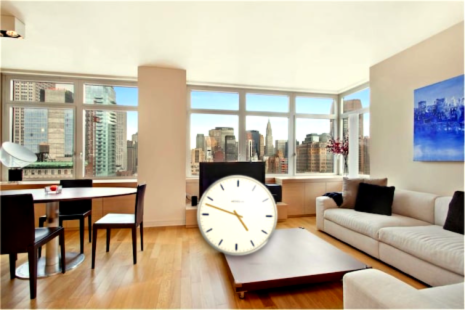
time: 4.48
